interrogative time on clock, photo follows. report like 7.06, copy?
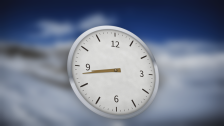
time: 8.43
